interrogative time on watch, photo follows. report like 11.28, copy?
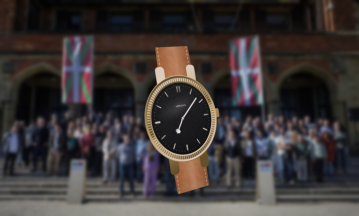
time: 7.08
